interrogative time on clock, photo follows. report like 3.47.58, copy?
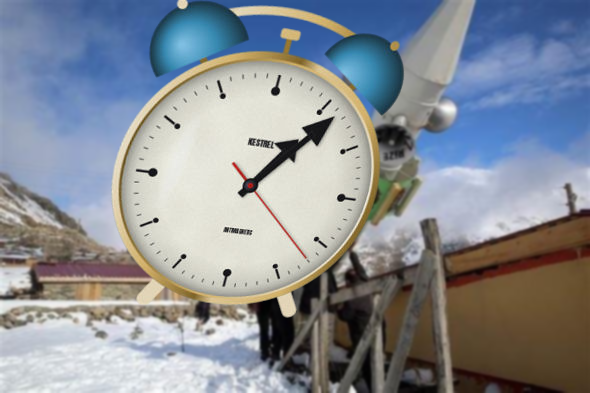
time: 1.06.22
